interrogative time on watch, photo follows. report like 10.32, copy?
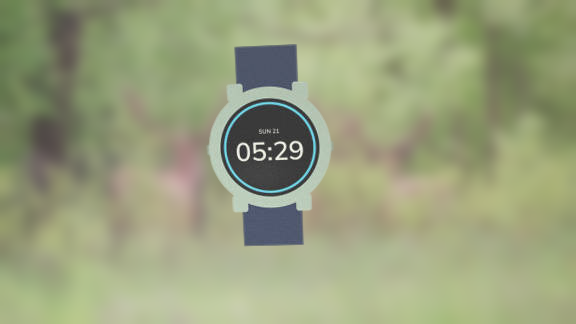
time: 5.29
